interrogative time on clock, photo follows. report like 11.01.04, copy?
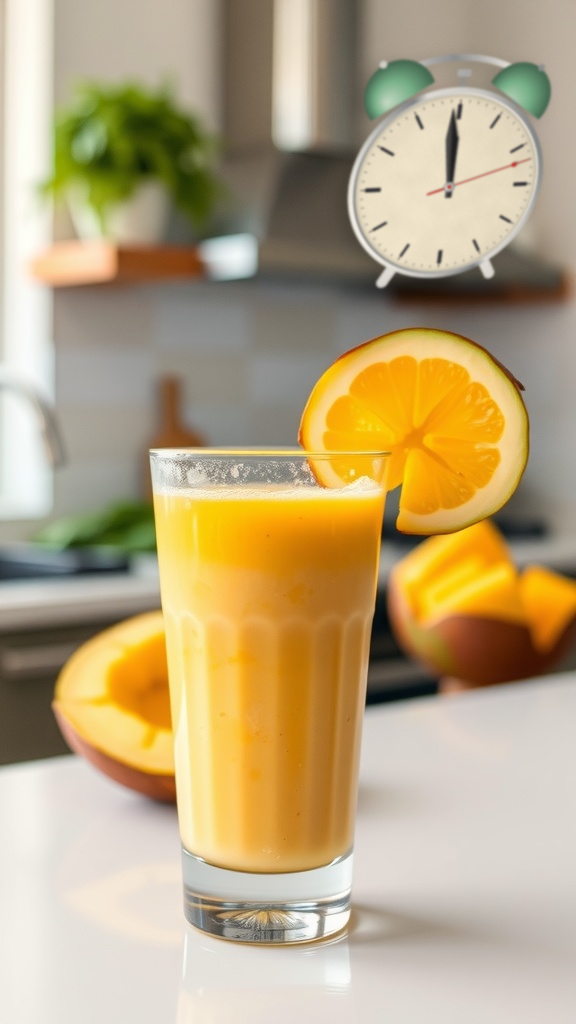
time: 11.59.12
